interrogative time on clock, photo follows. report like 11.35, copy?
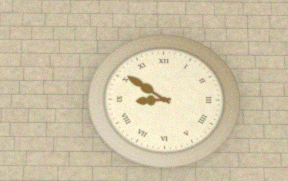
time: 8.51
